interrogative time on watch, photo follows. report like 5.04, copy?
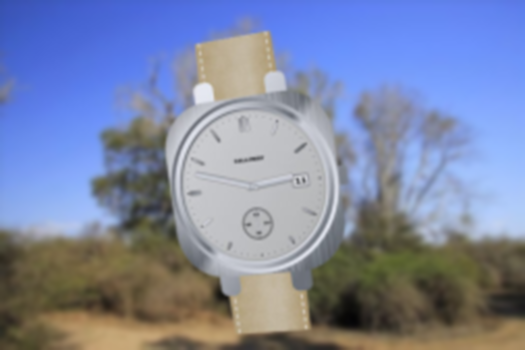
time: 2.48
